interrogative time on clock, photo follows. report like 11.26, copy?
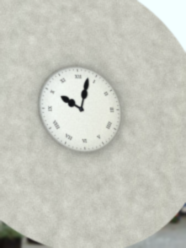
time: 10.03
